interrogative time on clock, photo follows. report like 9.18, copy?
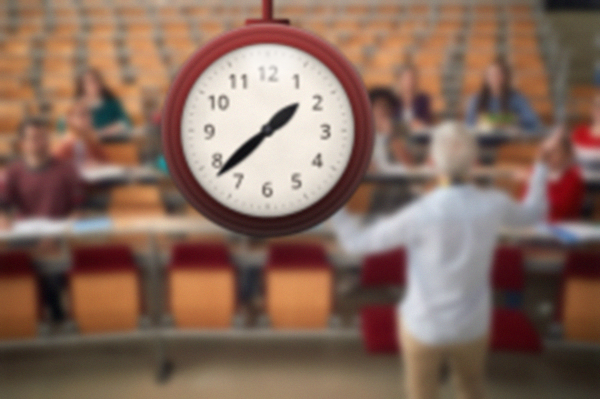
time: 1.38
